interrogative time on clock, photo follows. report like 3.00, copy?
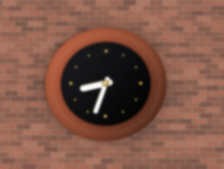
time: 8.33
